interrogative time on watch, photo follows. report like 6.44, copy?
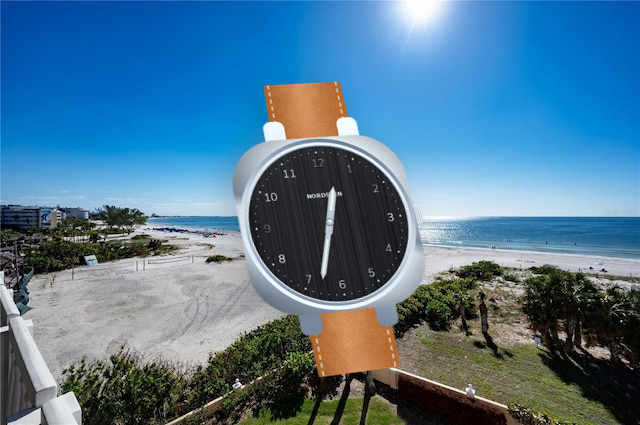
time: 12.33
